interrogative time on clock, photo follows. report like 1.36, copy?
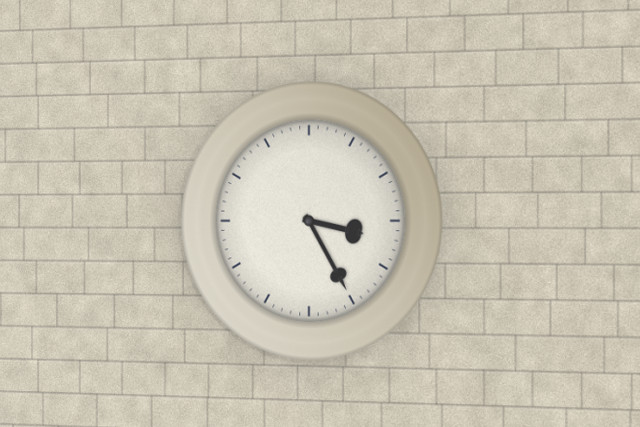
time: 3.25
